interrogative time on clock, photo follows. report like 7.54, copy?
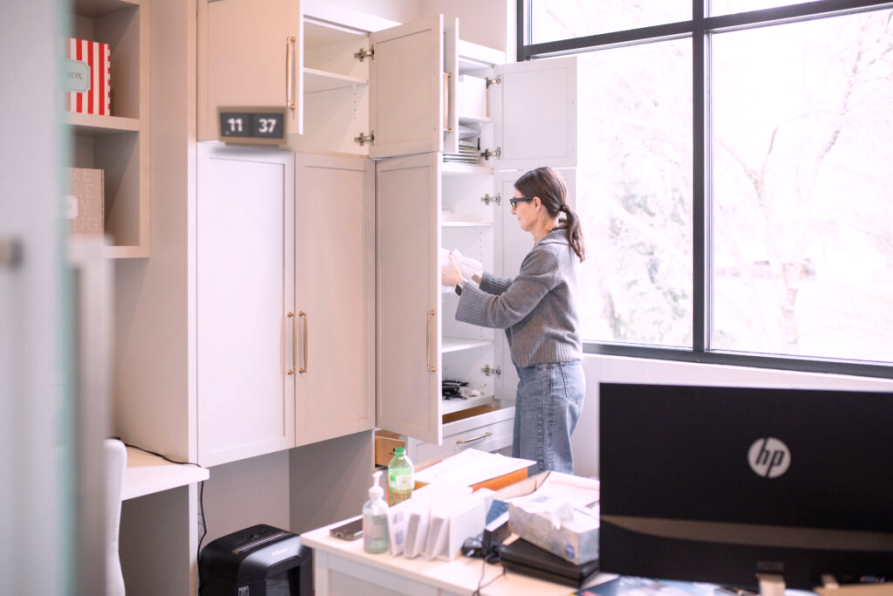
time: 11.37
